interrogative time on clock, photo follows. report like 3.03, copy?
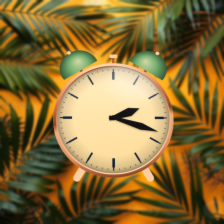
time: 2.18
